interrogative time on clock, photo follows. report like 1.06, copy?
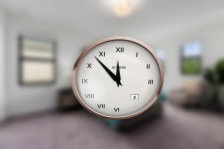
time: 11.53
